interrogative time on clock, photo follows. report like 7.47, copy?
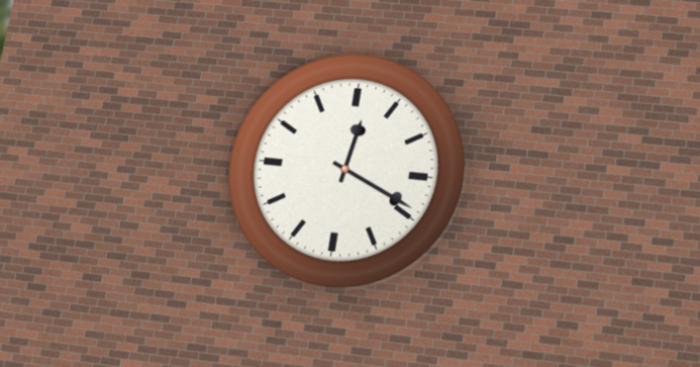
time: 12.19
